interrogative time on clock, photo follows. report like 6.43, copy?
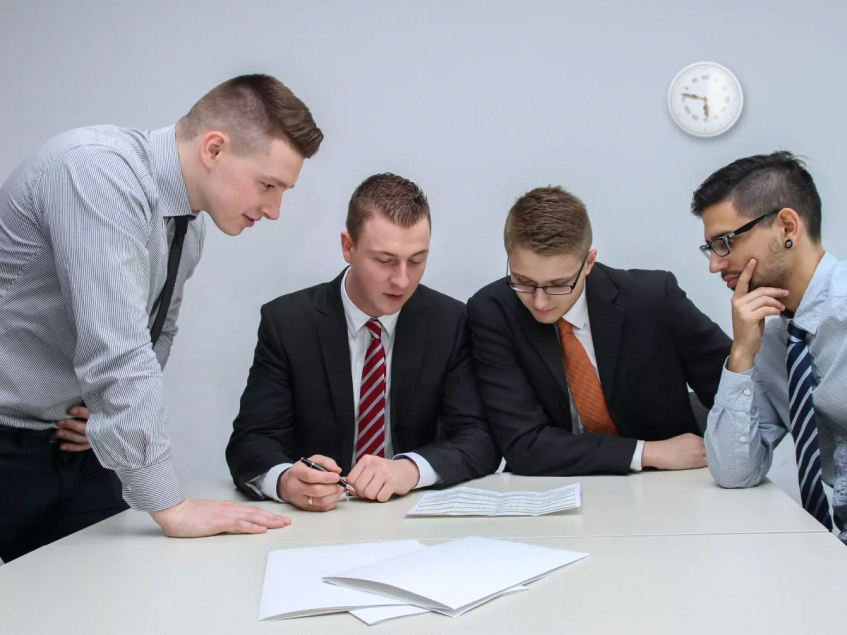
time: 5.47
